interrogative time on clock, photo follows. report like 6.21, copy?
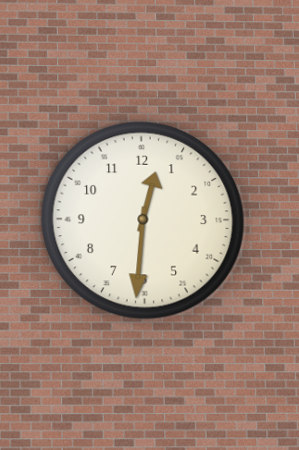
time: 12.31
